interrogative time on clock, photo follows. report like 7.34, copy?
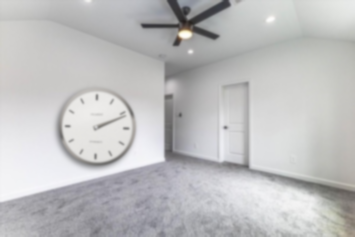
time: 2.11
